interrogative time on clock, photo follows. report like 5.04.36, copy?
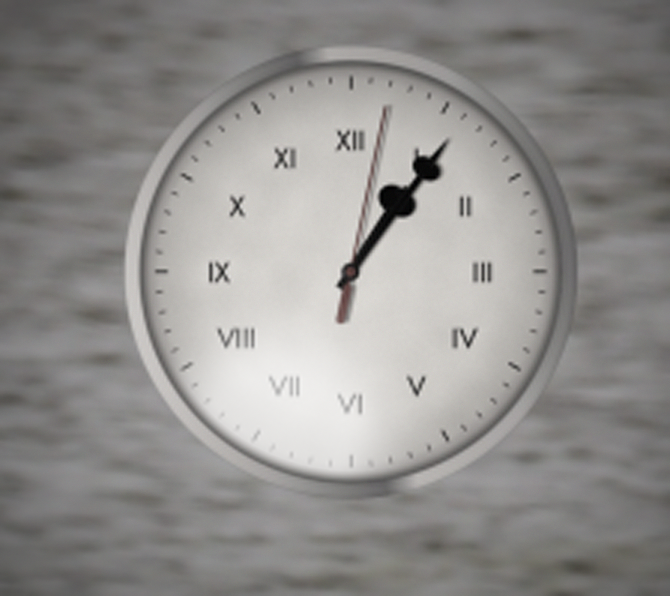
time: 1.06.02
